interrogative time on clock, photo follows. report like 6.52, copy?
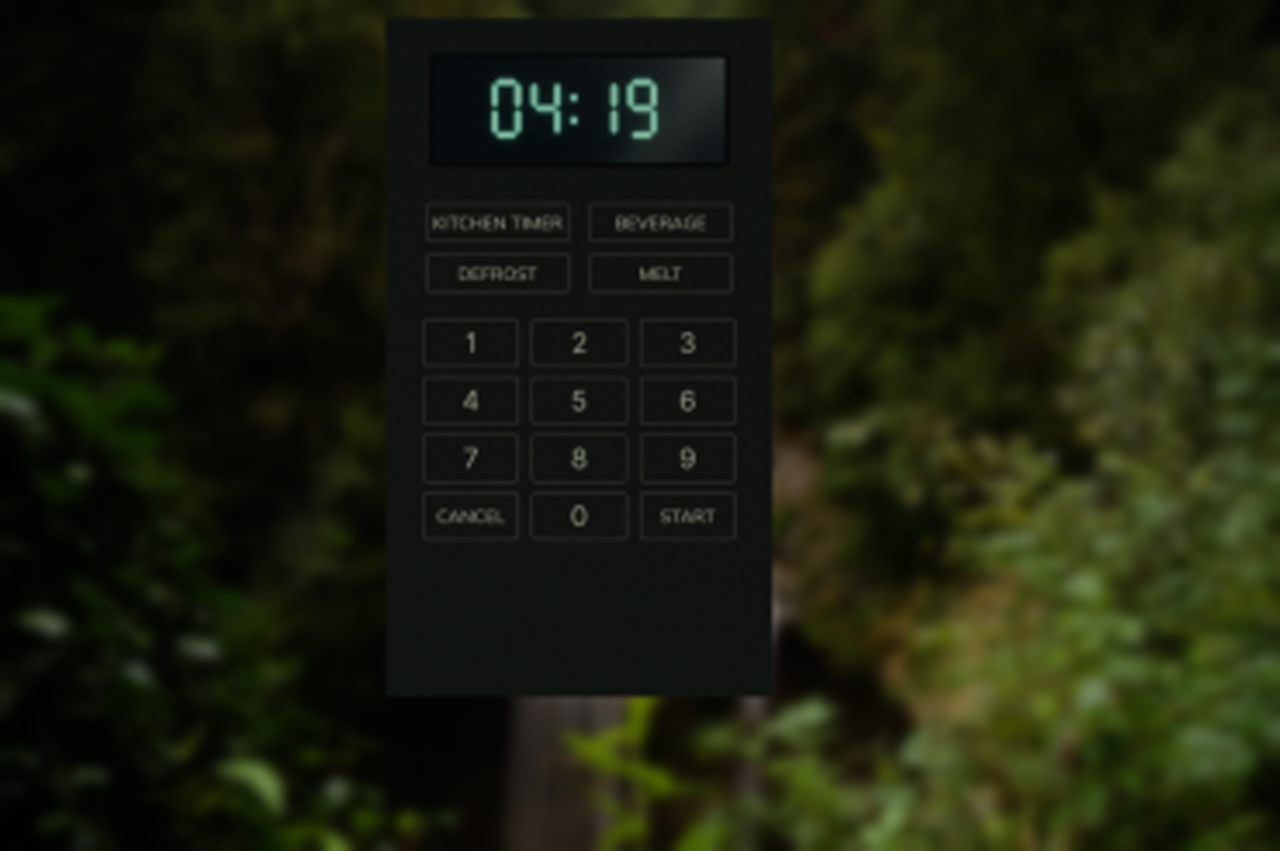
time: 4.19
